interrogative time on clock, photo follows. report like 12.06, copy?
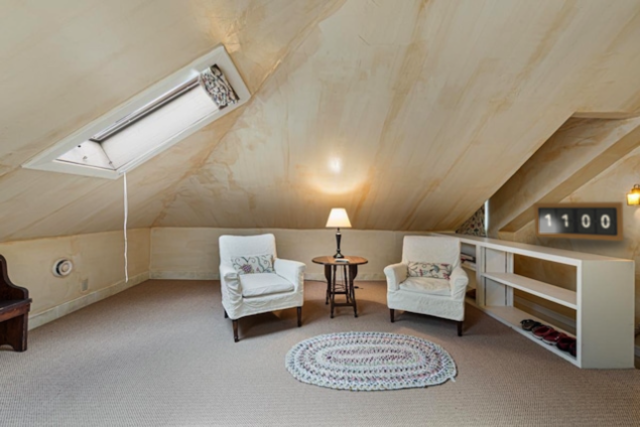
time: 11.00
